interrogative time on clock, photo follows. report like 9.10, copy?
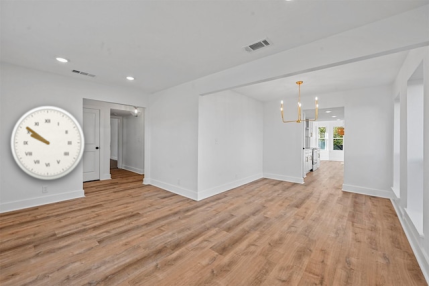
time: 9.51
